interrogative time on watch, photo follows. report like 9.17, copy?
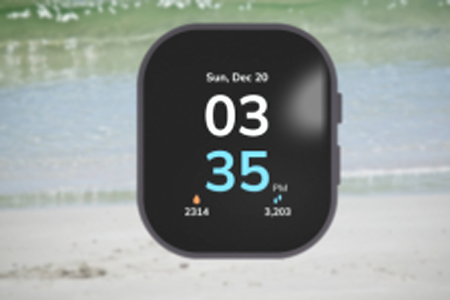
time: 3.35
